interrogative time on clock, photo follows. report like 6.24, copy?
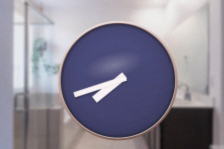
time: 7.42
